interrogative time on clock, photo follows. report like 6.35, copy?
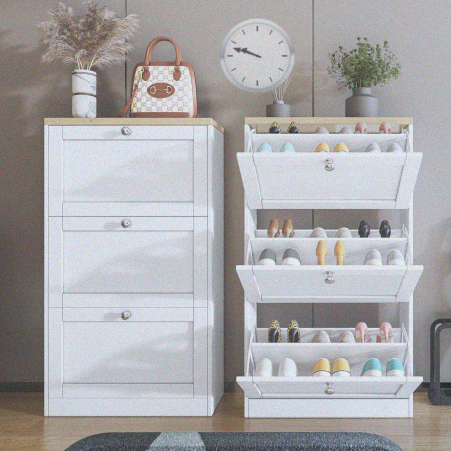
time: 9.48
